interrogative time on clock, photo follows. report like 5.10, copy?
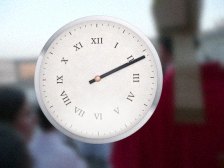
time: 2.11
